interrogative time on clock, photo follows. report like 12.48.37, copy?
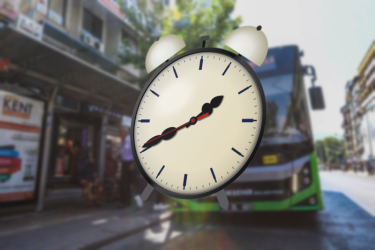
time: 1.40.41
